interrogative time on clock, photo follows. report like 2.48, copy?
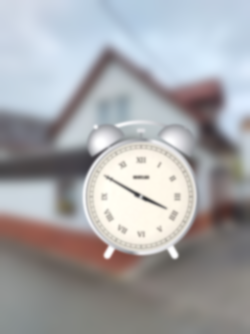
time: 3.50
